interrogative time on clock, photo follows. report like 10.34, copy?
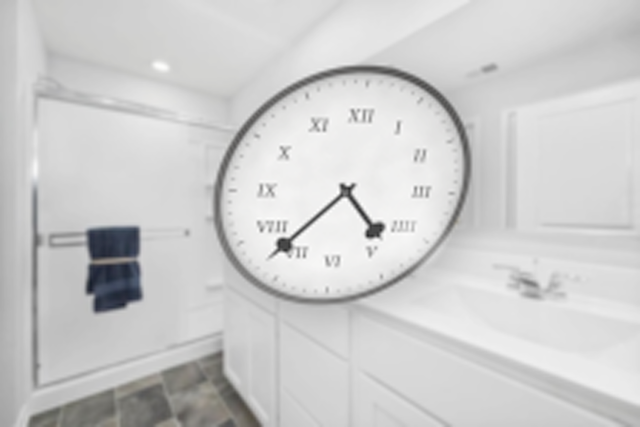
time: 4.37
